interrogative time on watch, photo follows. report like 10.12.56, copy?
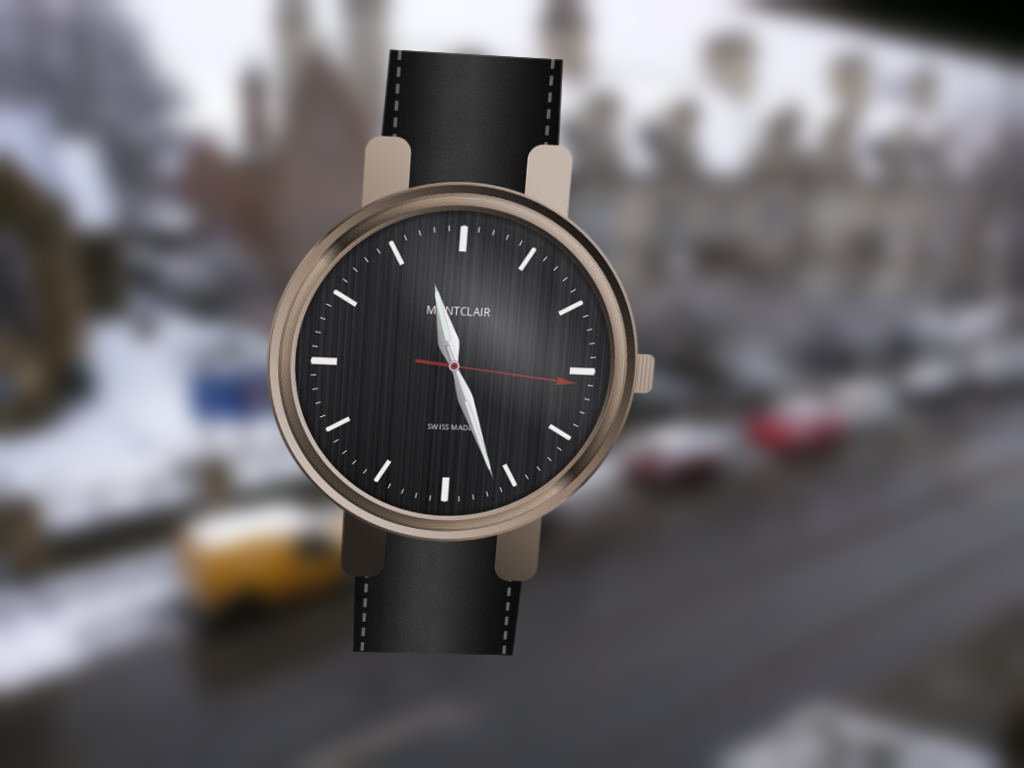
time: 11.26.16
